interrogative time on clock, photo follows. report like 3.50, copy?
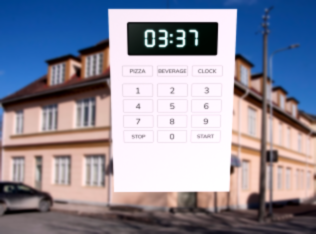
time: 3.37
